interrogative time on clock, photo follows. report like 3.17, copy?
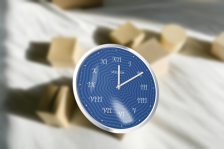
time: 12.10
